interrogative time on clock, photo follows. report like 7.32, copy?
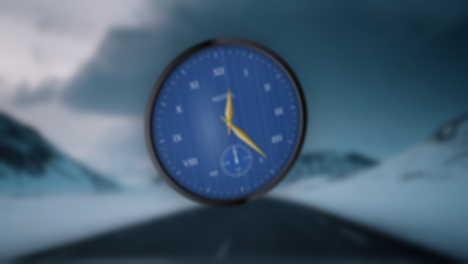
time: 12.24
